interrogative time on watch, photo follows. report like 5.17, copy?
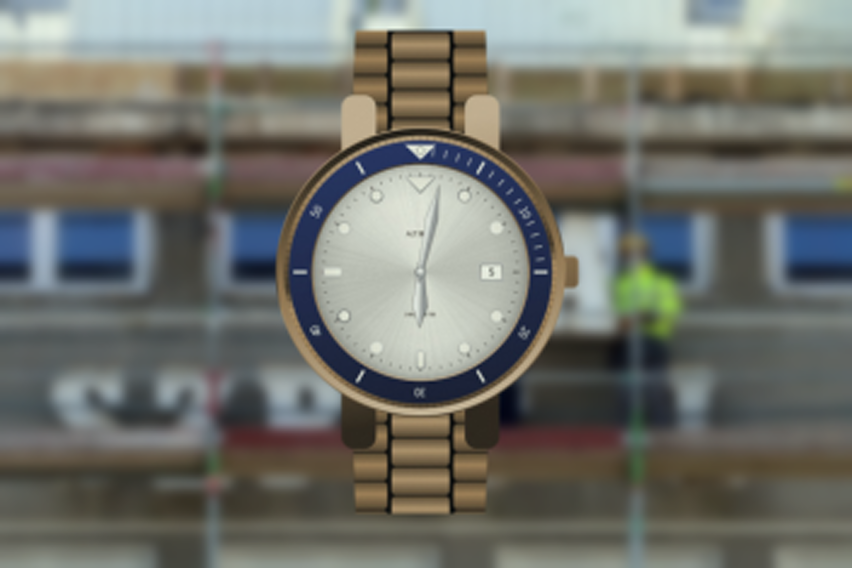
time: 6.02
